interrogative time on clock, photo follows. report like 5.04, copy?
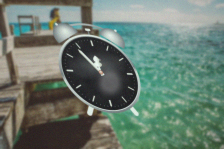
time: 11.54
